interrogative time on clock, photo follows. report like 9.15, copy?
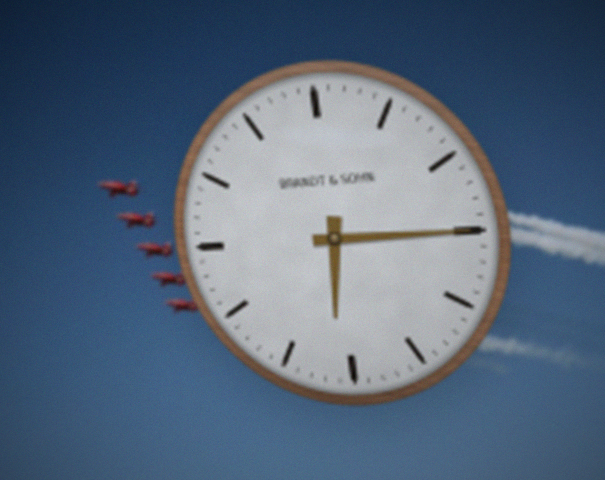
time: 6.15
